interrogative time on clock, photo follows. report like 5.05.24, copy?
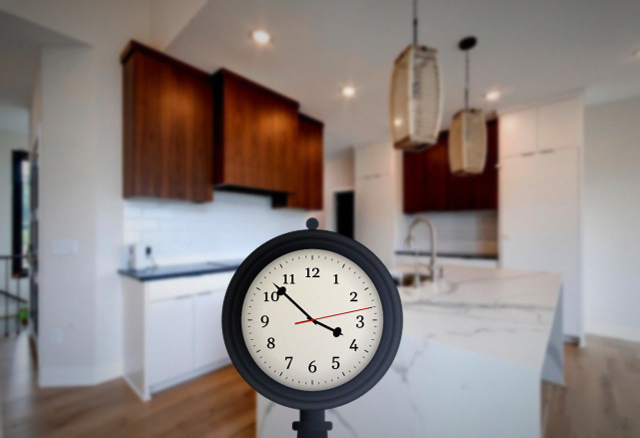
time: 3.52.13
